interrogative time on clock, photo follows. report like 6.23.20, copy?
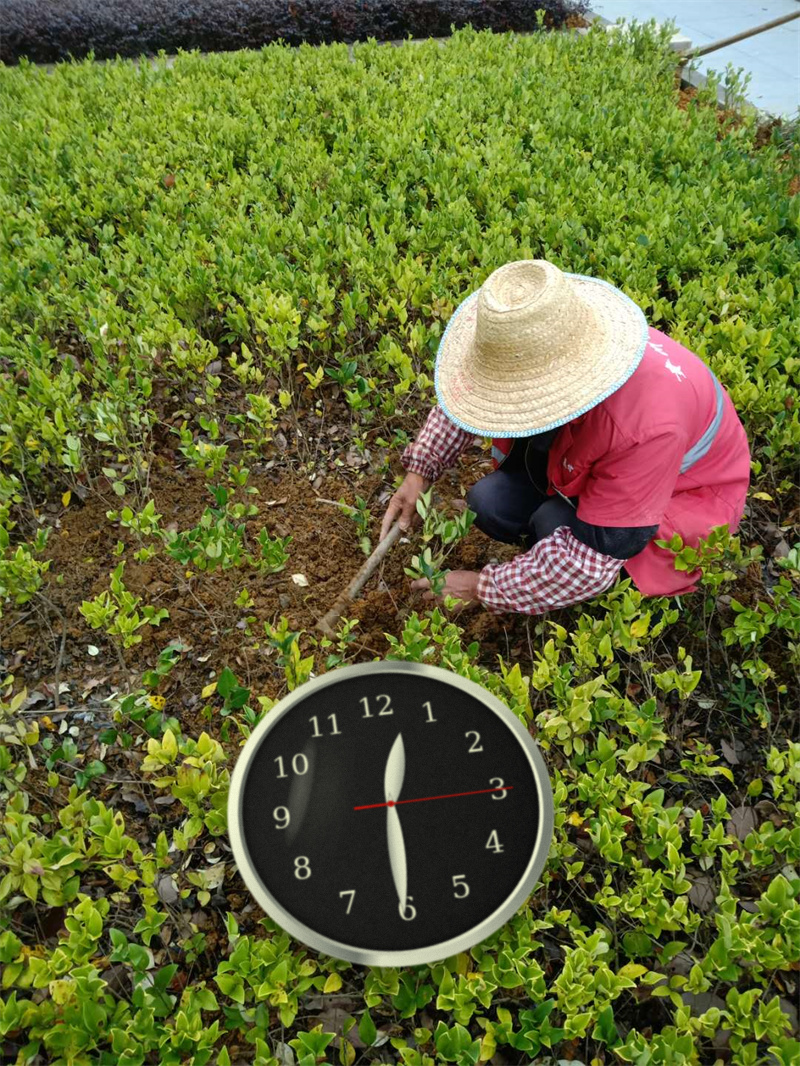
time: 12.30.15
